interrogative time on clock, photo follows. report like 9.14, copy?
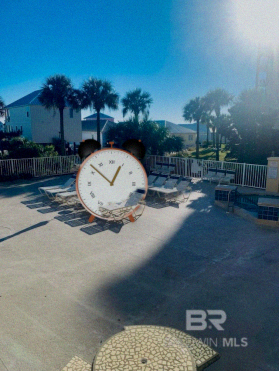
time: 12.52
